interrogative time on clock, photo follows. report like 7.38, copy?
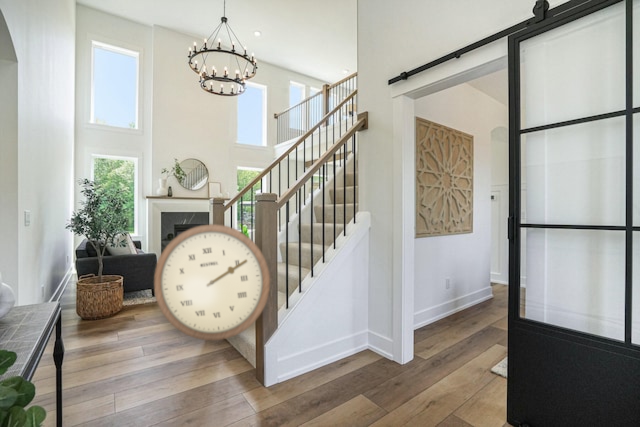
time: 2.11
